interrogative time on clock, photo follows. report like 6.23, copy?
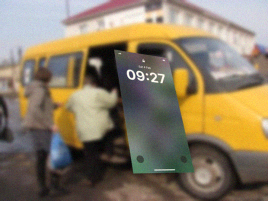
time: 9.27
